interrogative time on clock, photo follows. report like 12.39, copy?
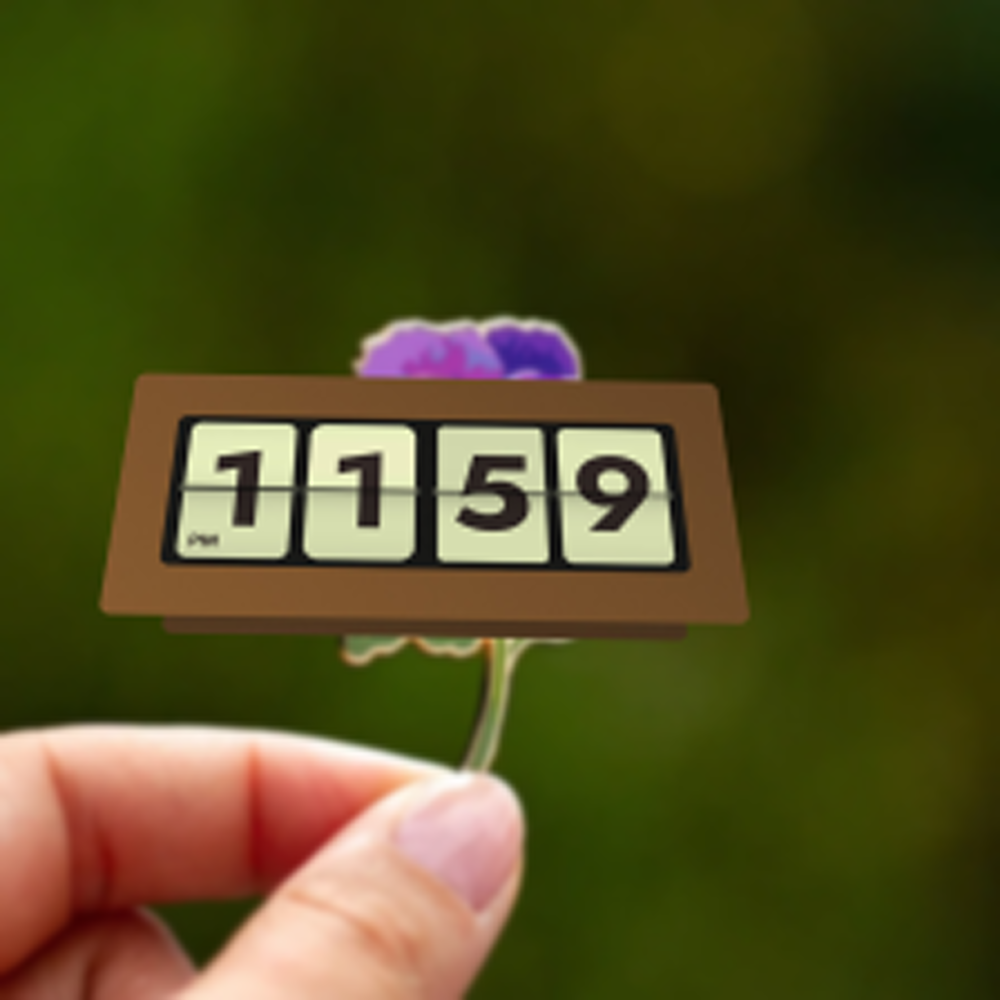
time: 11.59
